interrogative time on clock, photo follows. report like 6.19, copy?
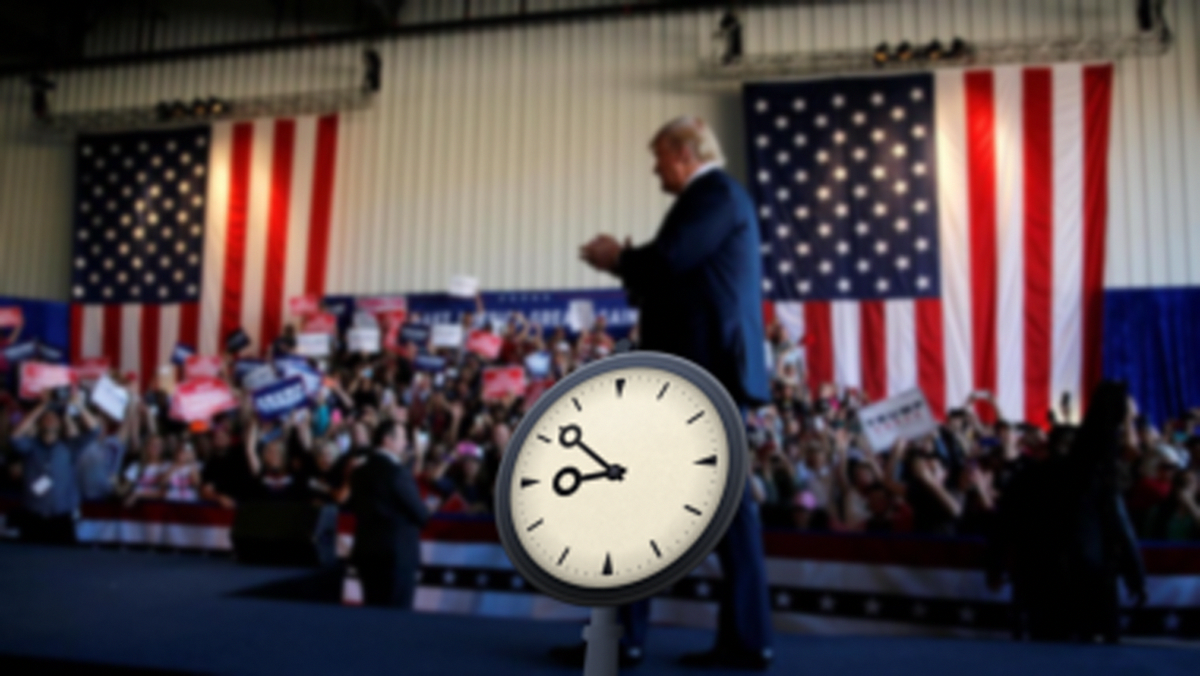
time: 8.52
